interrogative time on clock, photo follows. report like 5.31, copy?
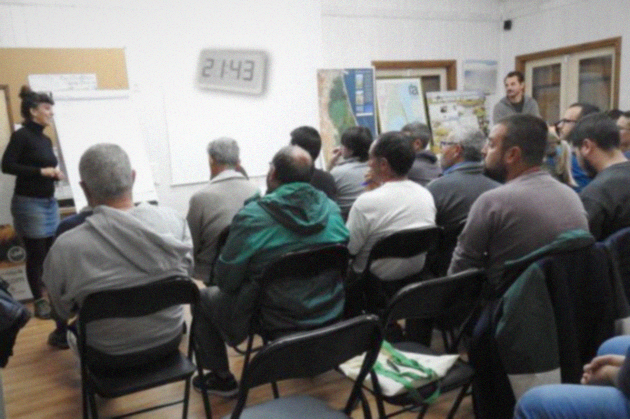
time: 21.43
